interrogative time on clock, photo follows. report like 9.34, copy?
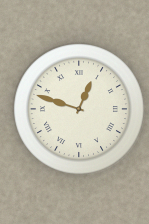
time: 12.48
